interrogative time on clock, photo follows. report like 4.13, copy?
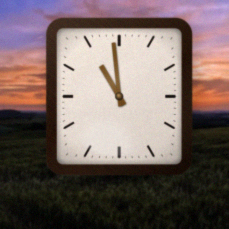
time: 10.59
